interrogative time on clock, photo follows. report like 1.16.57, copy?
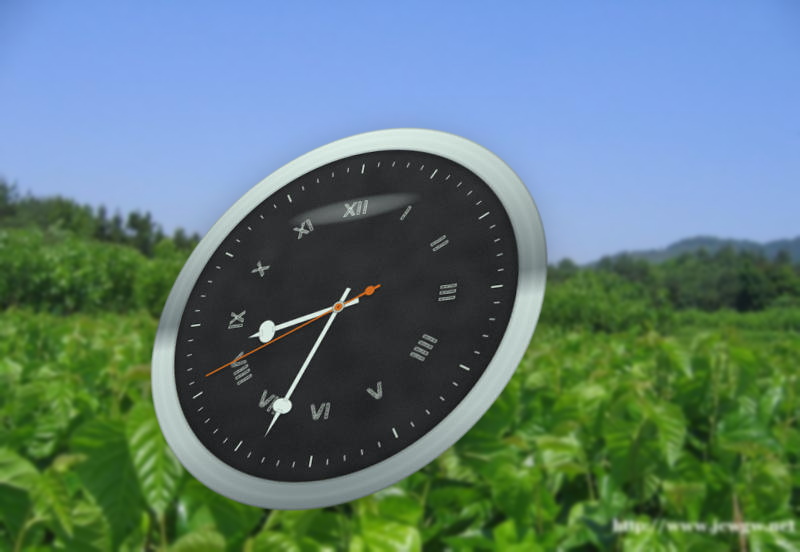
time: 8.33.41
